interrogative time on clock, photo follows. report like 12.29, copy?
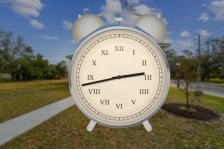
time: 2.43
